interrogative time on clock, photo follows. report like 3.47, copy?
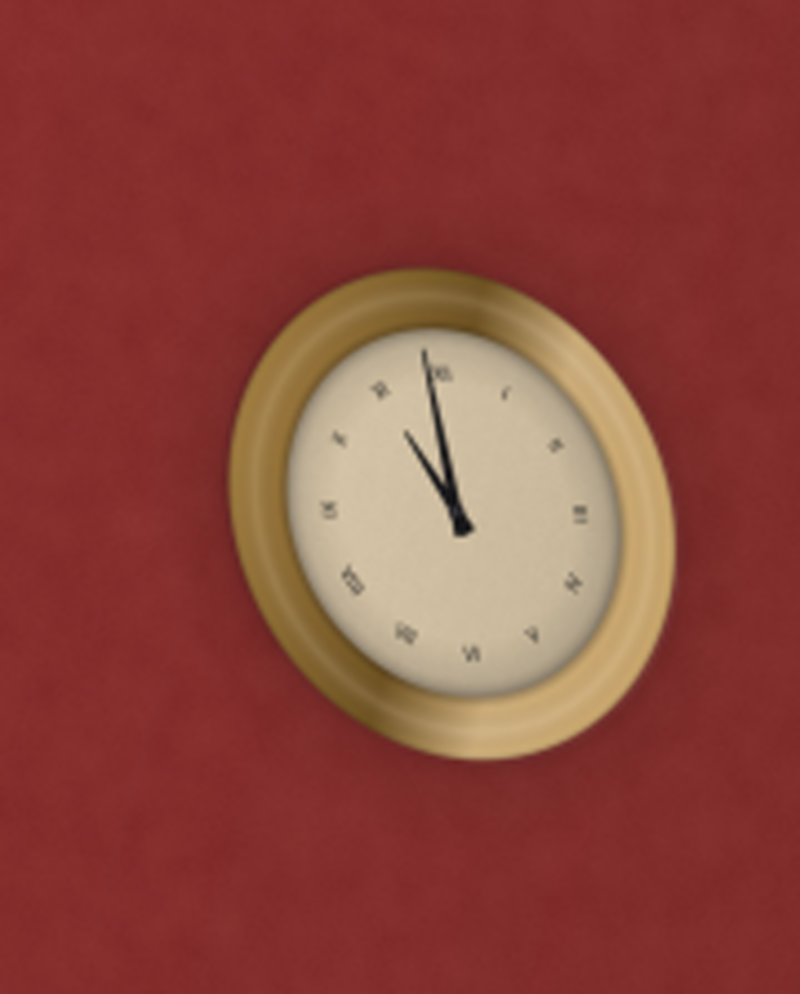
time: 10.59
